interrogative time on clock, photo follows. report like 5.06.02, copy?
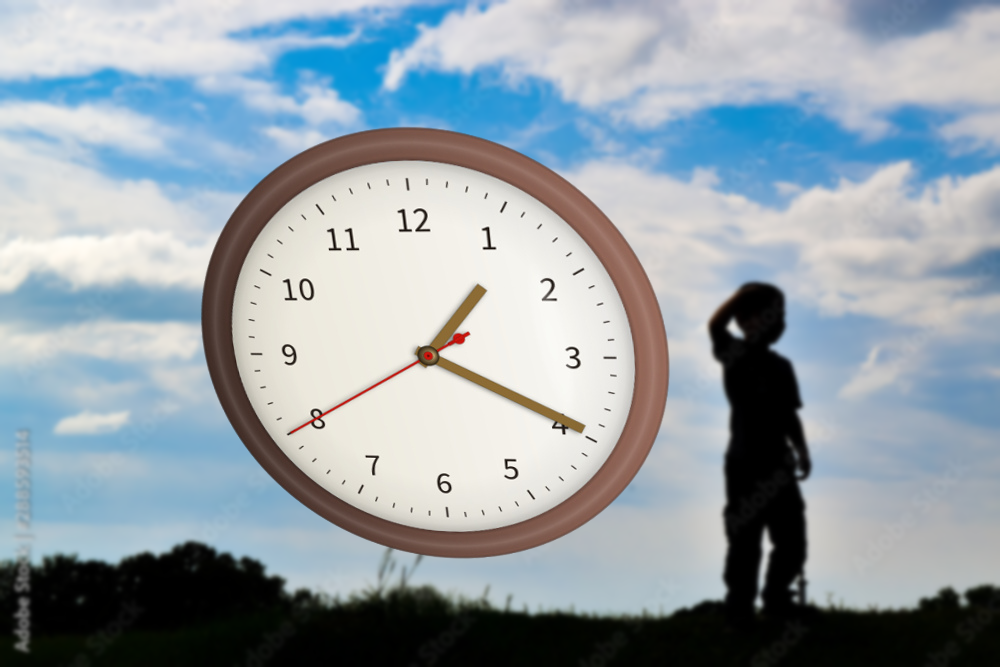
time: 1.19.40
